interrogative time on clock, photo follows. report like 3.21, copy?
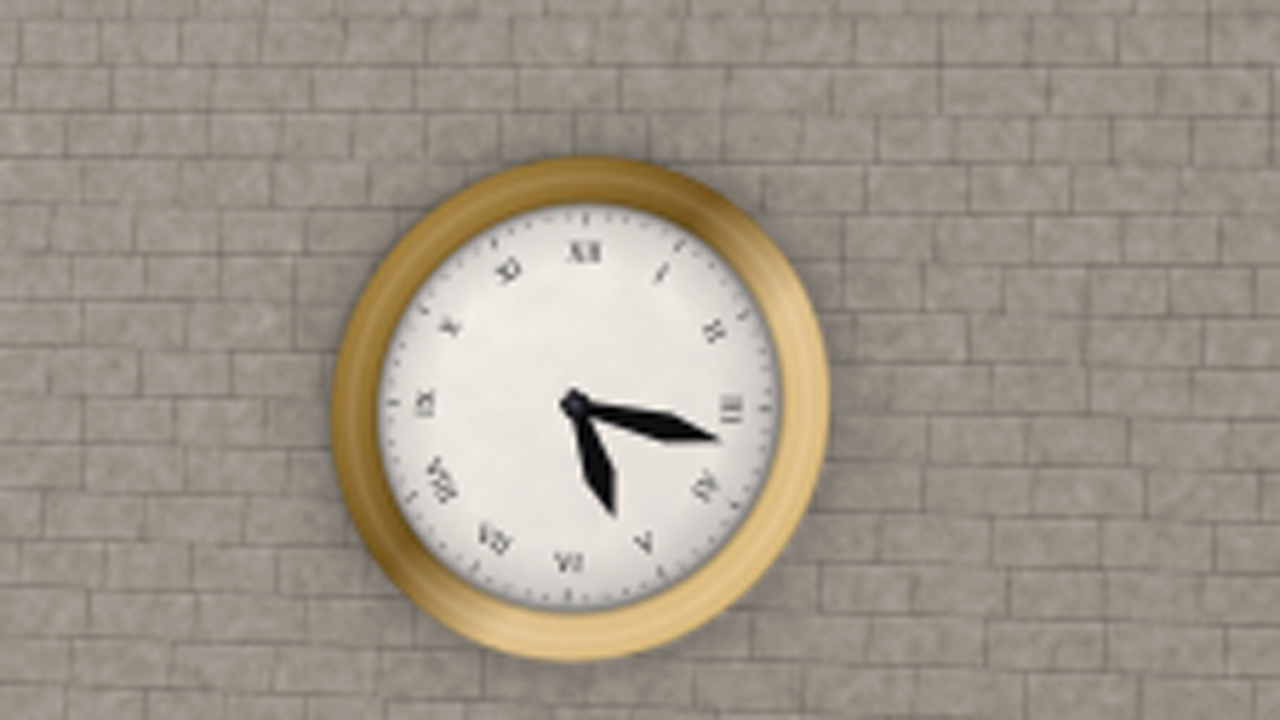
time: 5.17
